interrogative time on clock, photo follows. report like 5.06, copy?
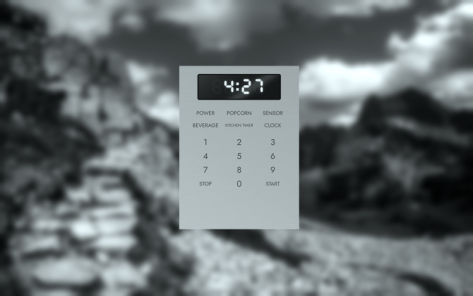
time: 4.27
